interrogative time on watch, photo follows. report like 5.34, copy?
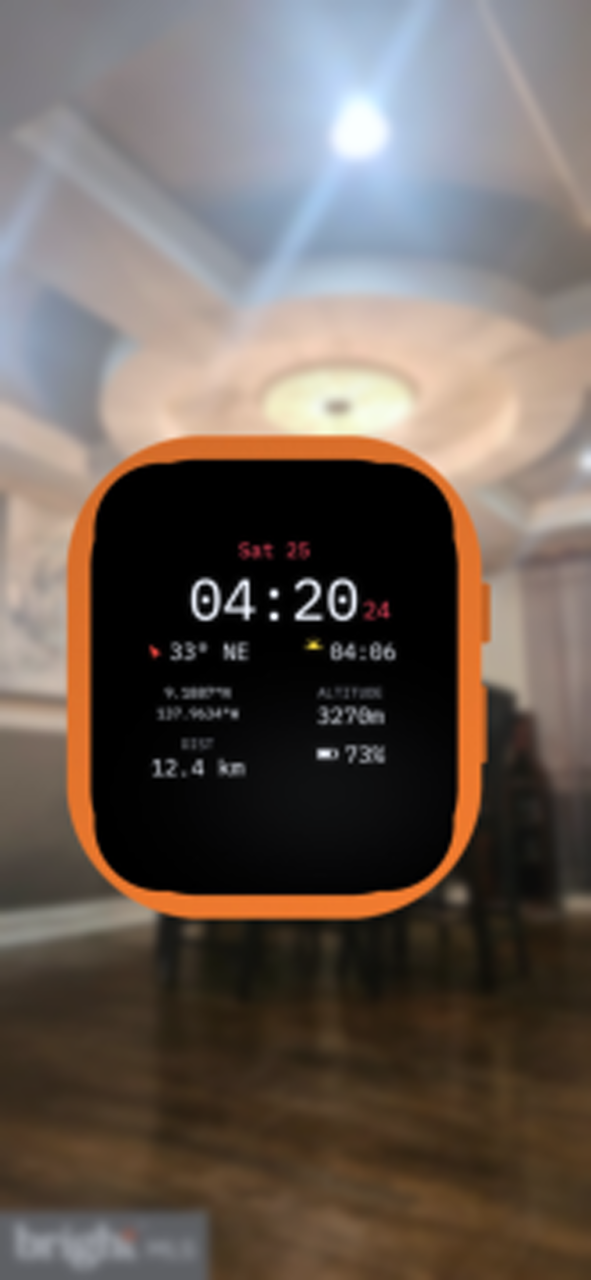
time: 4.20
